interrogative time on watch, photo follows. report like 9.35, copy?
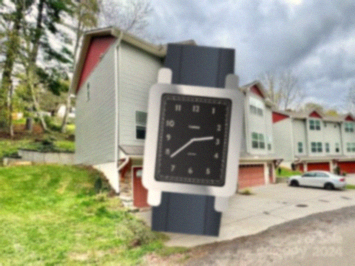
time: 2.38
